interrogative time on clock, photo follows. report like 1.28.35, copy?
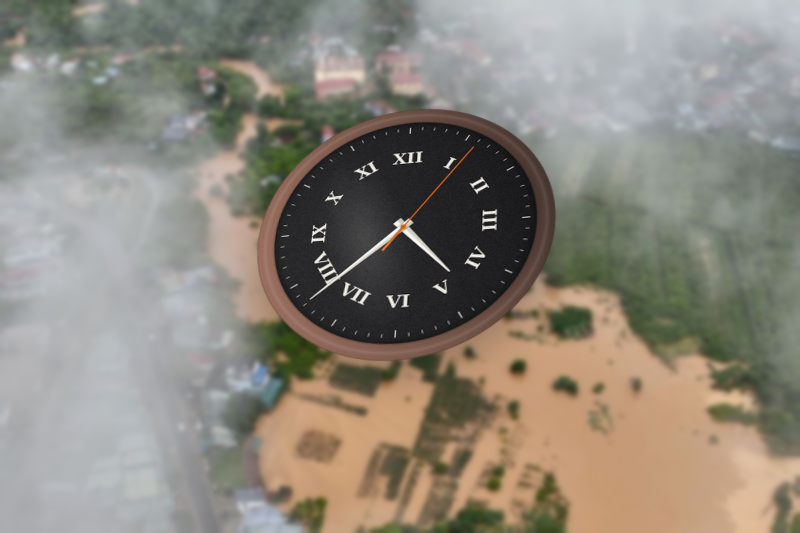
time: 4.38.06
